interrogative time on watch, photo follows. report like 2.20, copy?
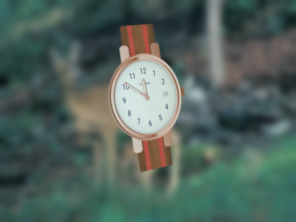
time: 11.51
